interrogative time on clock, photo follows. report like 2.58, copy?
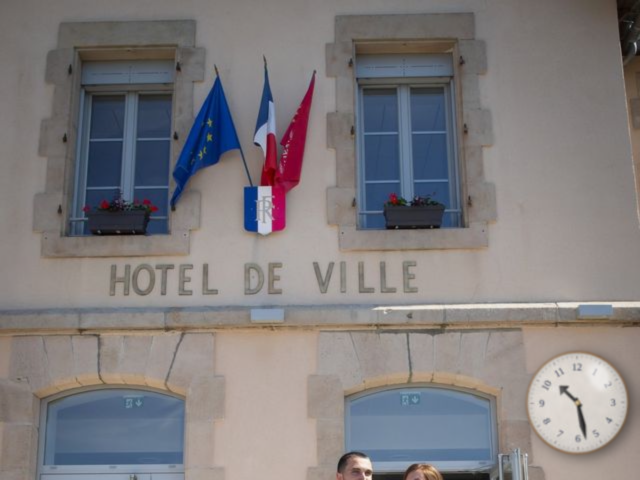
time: 10.28
